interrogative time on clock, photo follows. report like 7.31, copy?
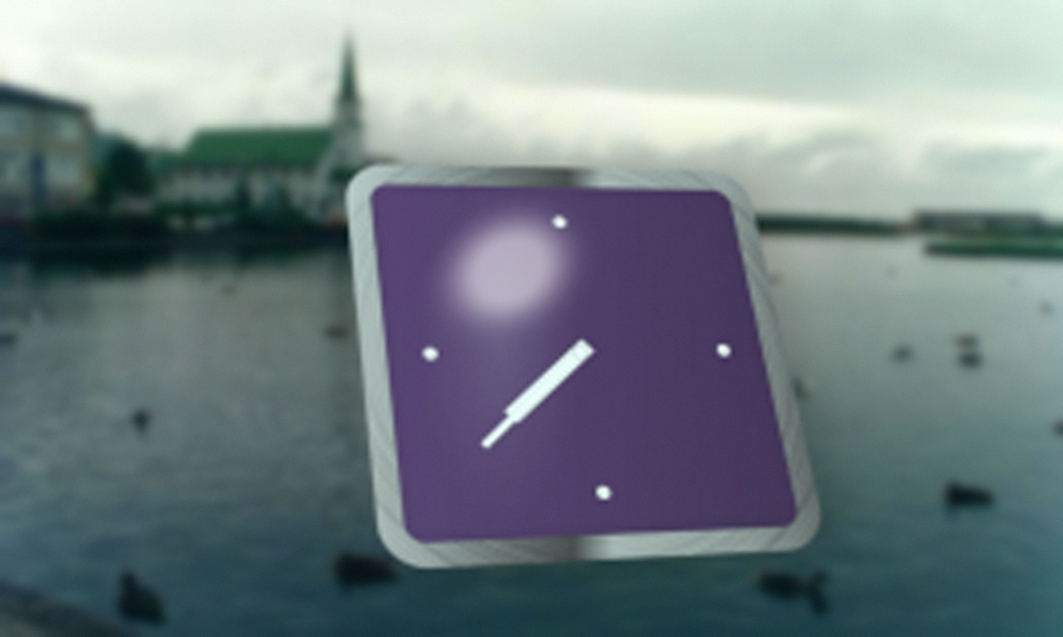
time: 7.38
